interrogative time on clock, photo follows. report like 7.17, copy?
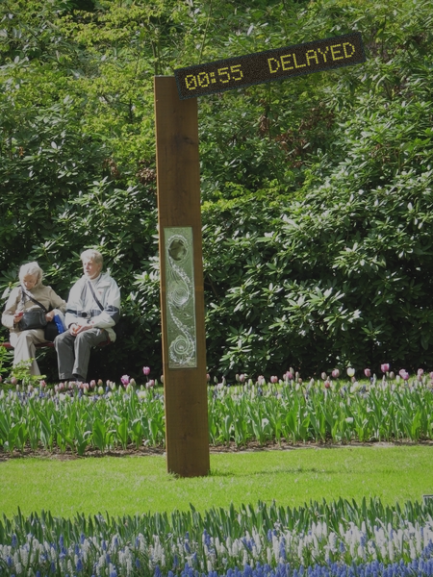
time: 0.55
